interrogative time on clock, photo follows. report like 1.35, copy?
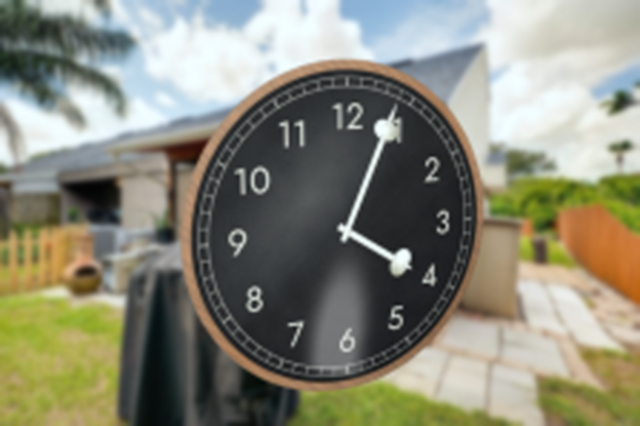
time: 4.04
